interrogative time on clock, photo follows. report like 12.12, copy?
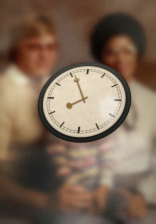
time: 7.56
